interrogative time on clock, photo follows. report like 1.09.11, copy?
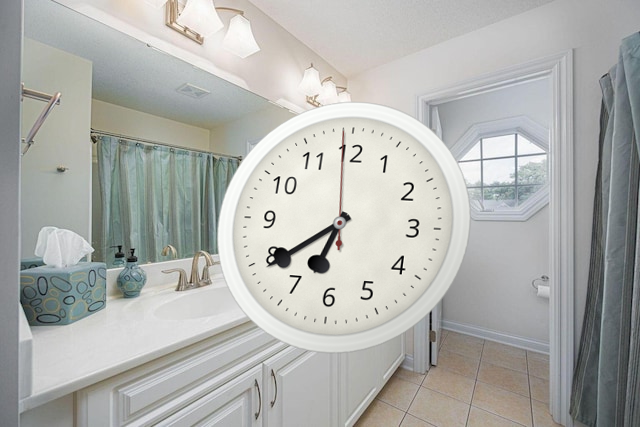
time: 6.38.59
